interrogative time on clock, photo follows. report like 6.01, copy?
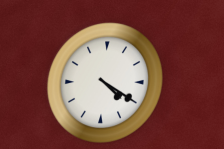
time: 4.20
